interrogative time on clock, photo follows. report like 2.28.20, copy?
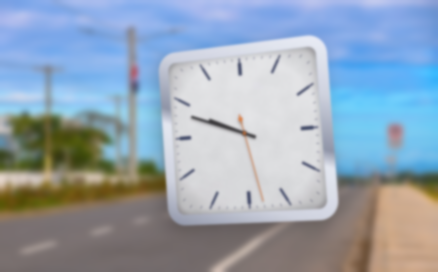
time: 9.48.28
